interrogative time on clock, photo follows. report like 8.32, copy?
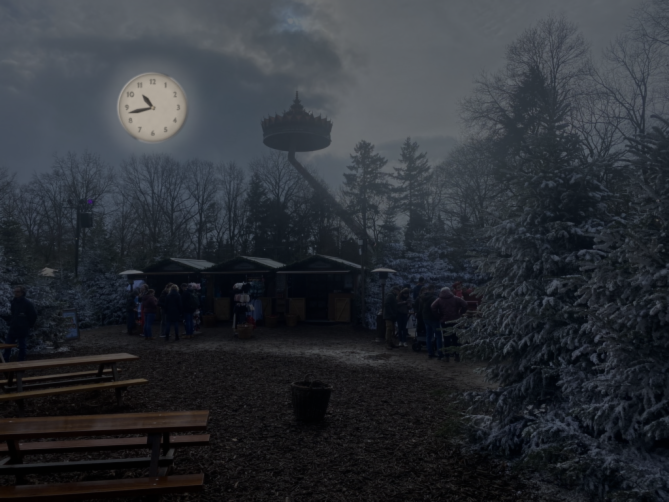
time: 10.43
